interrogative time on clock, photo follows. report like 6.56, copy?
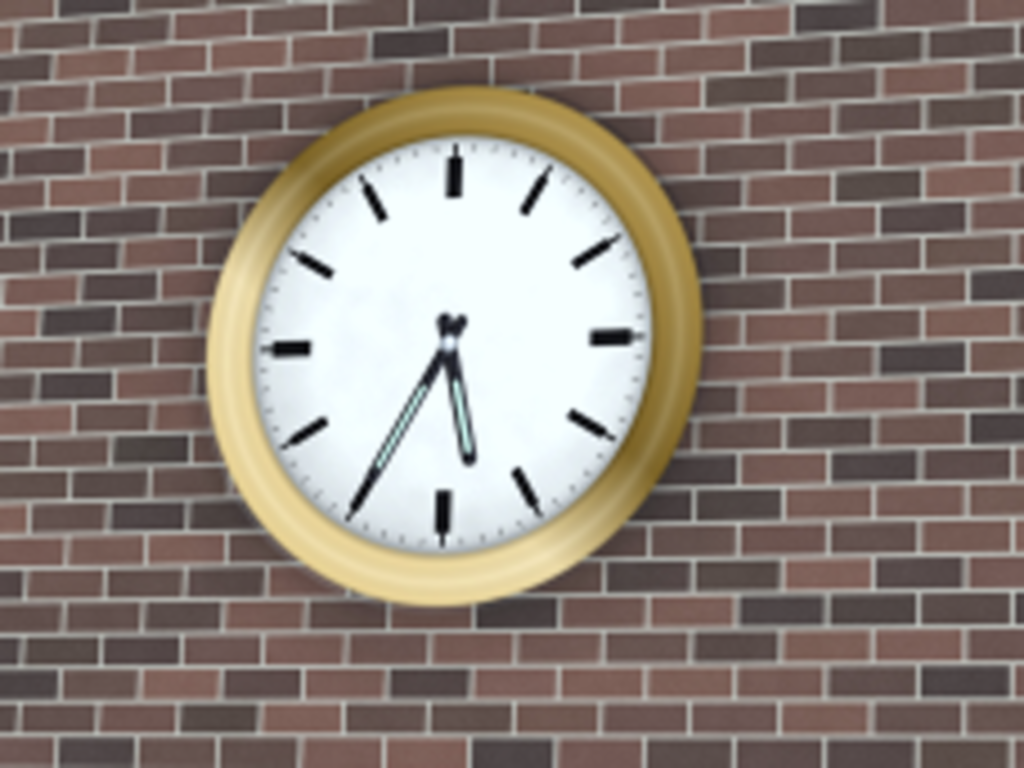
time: 5.35
